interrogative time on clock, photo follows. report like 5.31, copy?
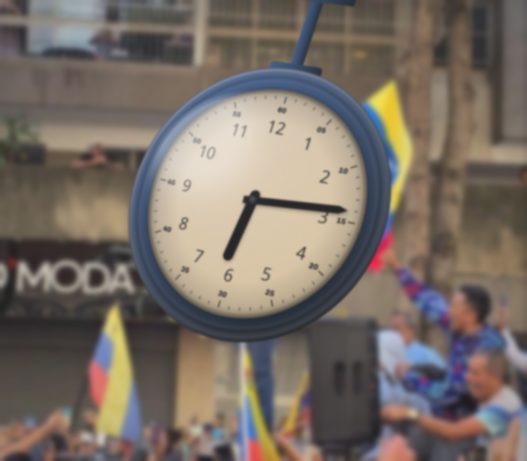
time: 6.14
